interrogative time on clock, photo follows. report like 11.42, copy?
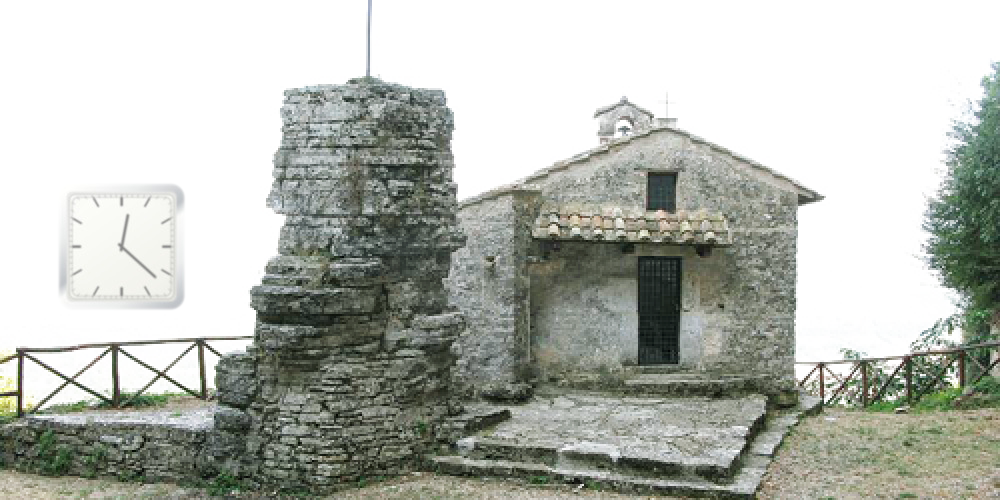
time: 12.22
